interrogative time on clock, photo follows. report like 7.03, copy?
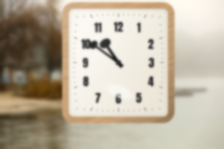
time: 10.51
